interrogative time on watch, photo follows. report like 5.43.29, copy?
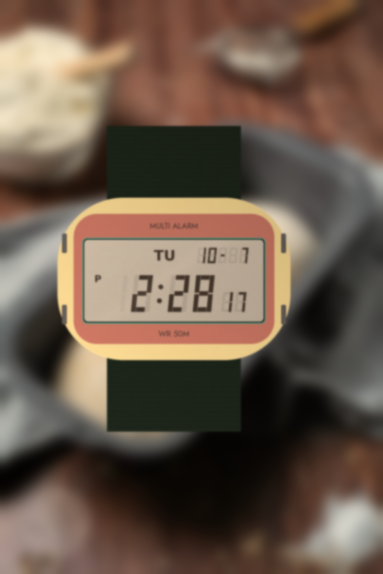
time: 2.28.17
